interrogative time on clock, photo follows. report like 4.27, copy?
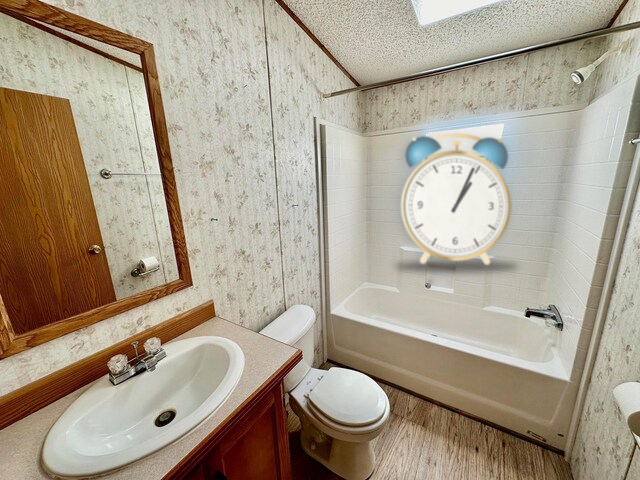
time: 1.04
